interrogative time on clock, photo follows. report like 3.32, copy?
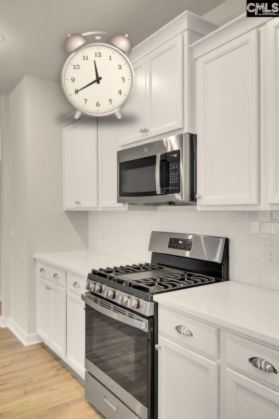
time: 11.40
